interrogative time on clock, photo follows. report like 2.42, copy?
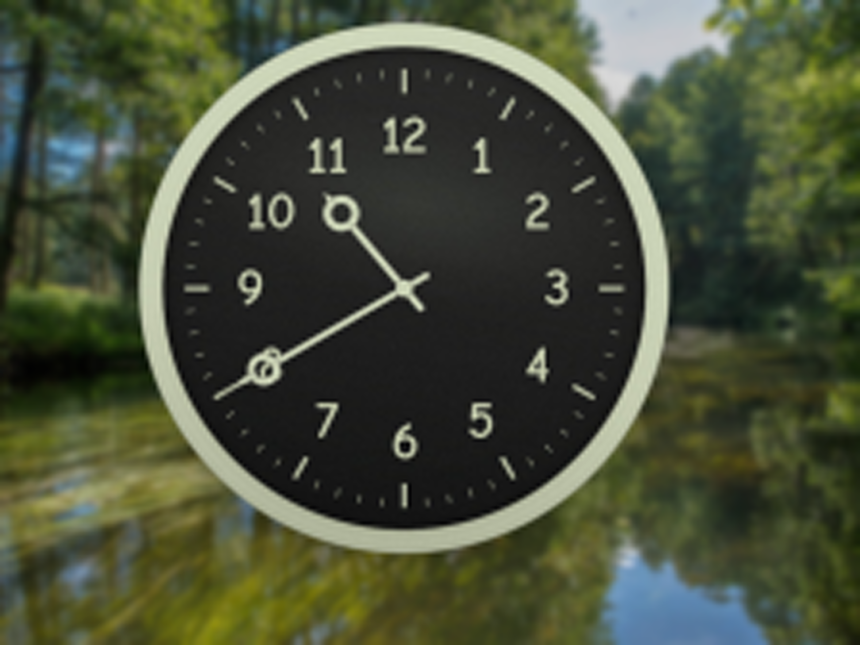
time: 10.40
